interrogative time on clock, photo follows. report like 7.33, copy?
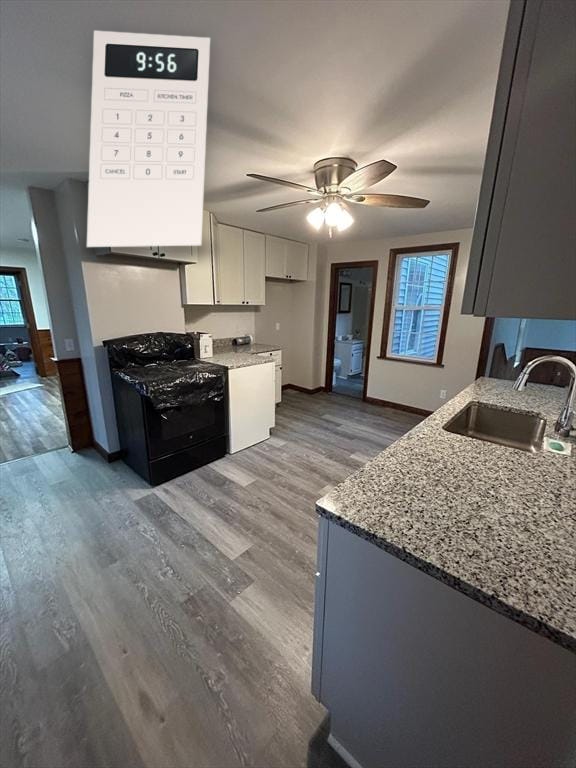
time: 9.56
